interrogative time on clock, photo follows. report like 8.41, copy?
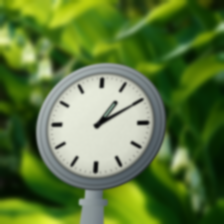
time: 1.10
